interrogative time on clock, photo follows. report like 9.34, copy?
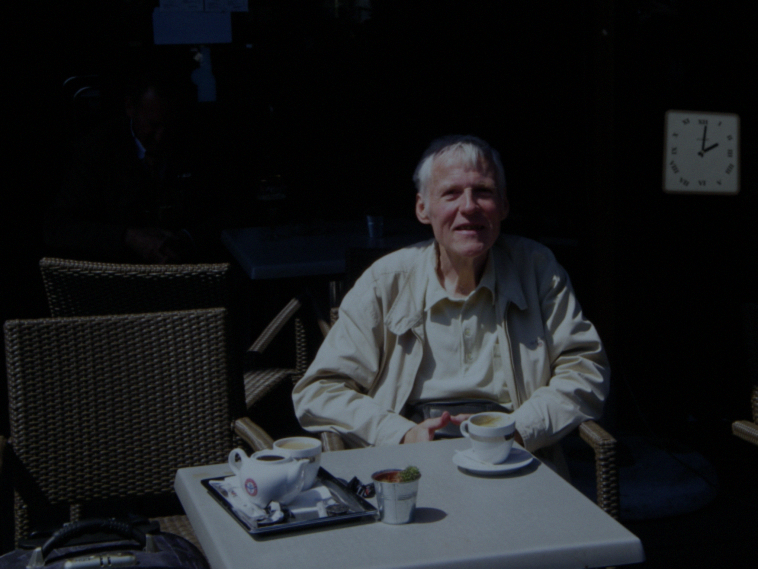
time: 2.01
